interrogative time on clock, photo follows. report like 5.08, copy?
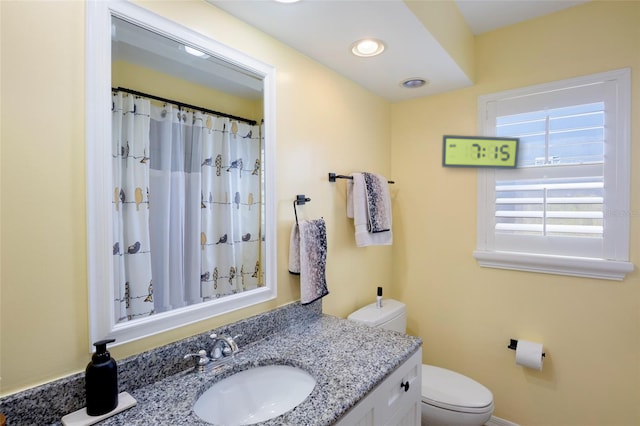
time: 7.15
